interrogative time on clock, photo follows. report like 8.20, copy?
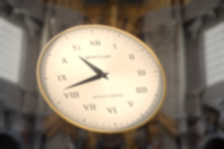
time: 10.42
